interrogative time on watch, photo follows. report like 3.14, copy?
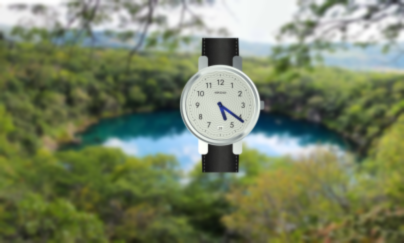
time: 5.21
